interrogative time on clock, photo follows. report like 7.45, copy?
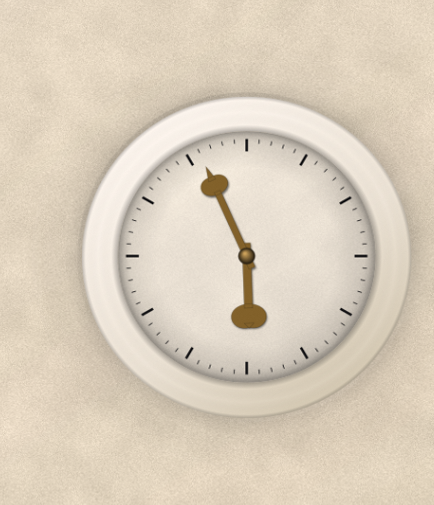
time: 5.56
